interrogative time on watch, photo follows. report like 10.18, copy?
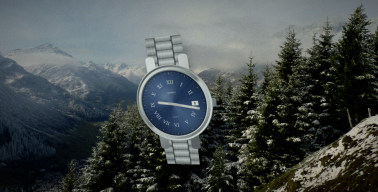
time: 9.17
